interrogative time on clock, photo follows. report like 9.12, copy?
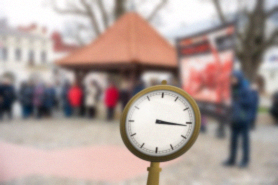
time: 3.16
